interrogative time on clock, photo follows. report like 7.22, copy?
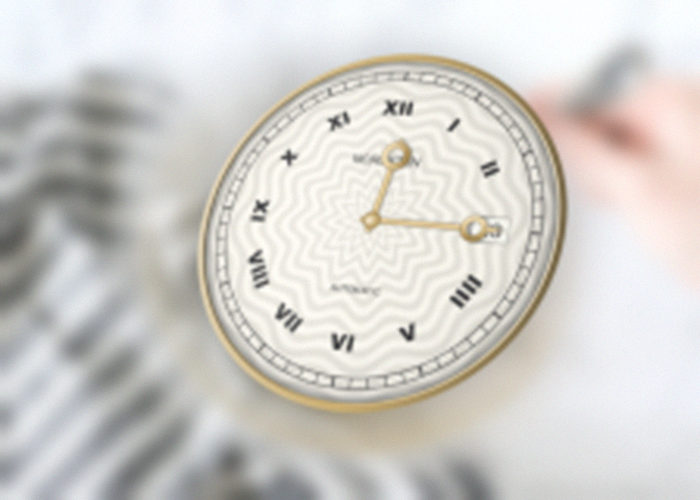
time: 12.15
